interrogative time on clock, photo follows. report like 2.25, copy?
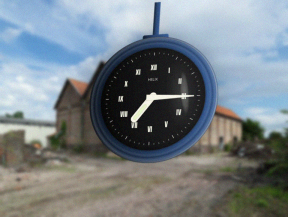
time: 7.15
